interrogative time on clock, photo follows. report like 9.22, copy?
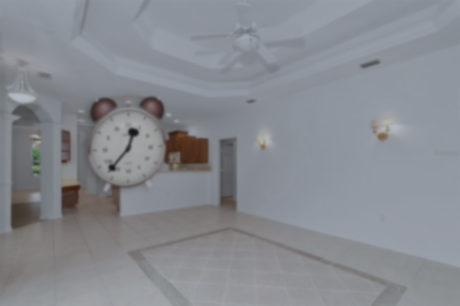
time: 12.37
